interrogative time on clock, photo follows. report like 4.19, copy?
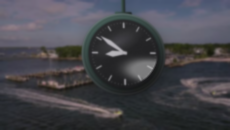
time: 8.51
